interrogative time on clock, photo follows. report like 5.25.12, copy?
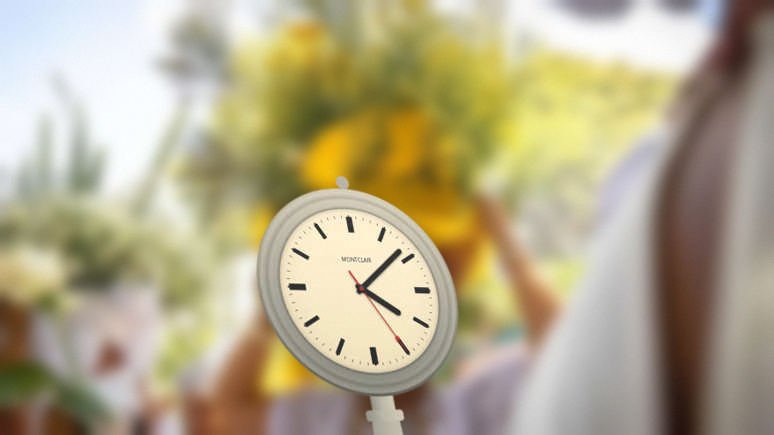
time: 4.08.25
